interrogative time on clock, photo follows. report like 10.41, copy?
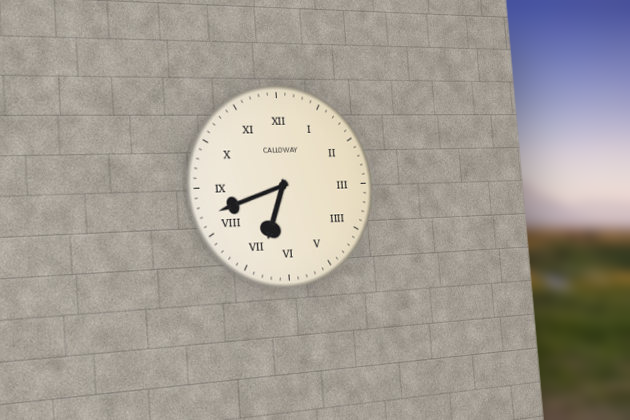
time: 6.42
